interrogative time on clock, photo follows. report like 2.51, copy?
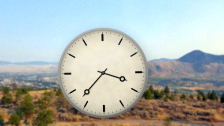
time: 3.37
